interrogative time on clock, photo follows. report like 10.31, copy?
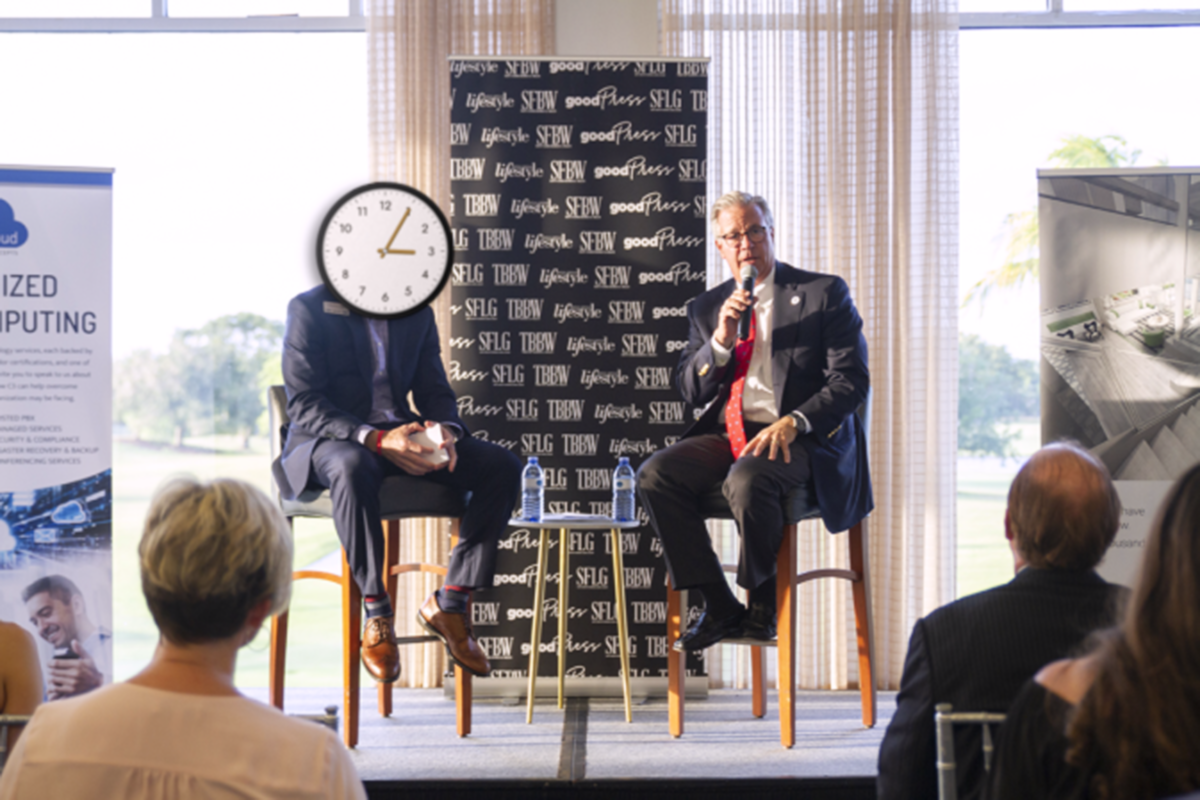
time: 3.05
